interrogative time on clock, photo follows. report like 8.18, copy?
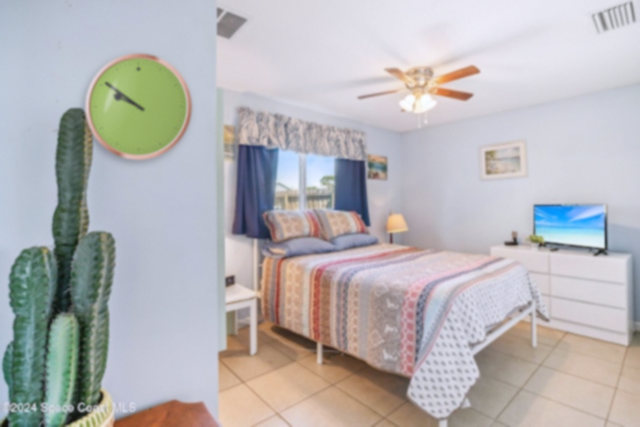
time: 9.51
